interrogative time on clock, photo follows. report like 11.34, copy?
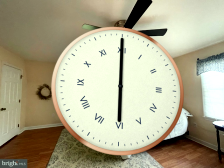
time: 6.00
